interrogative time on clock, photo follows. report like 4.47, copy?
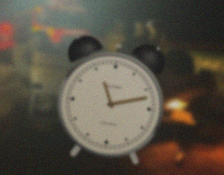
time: 11.12
